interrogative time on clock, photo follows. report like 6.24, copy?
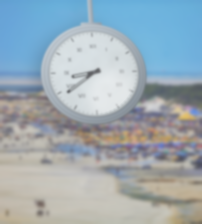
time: 8.39
